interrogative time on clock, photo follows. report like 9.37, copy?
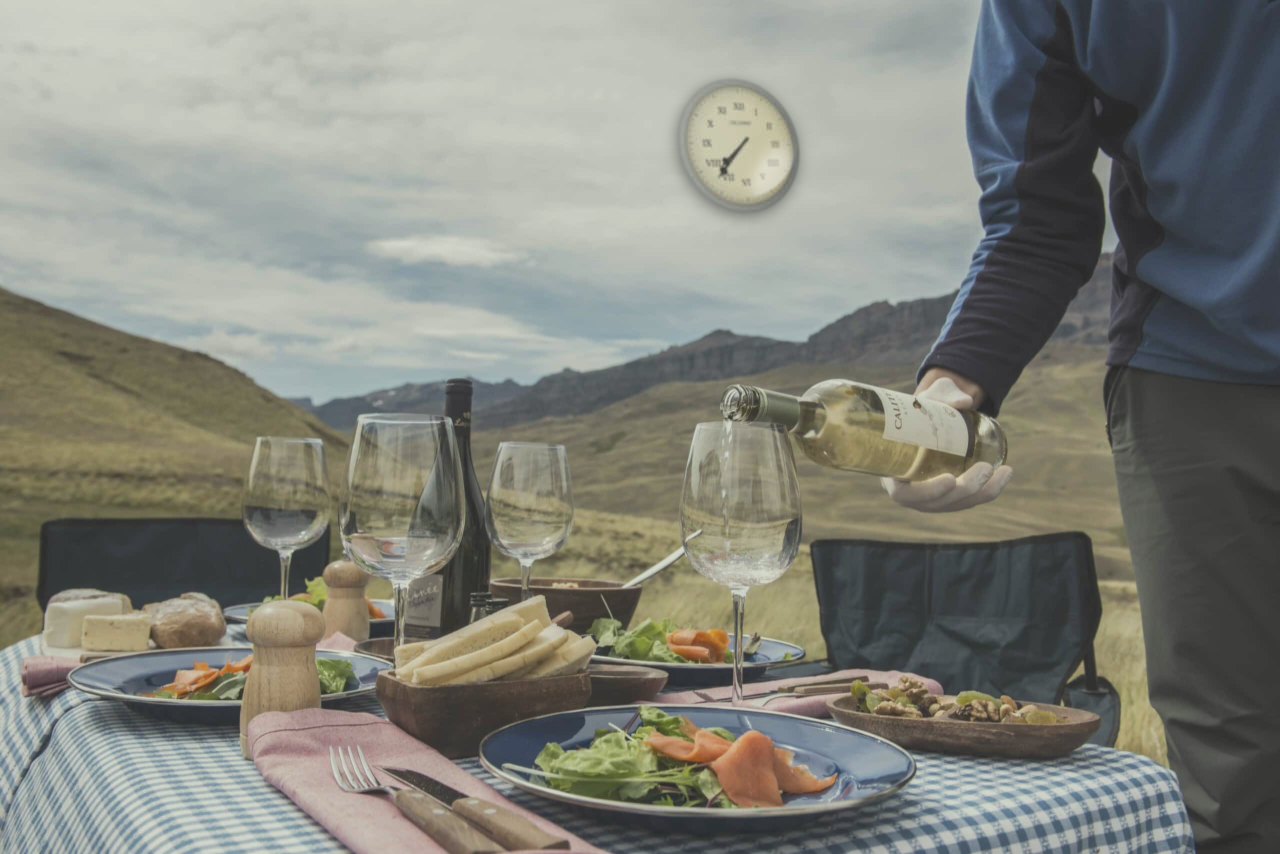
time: 7.37
